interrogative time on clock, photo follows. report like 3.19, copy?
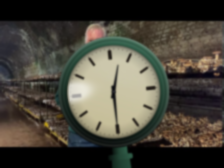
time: 12.30
